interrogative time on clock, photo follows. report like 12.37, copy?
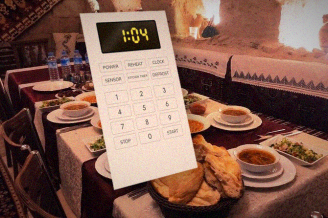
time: 1.04
